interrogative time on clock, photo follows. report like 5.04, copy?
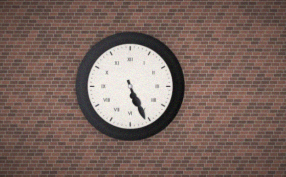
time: 5.26
